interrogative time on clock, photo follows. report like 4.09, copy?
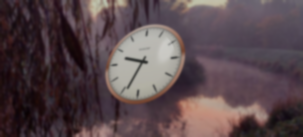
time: 9.34
